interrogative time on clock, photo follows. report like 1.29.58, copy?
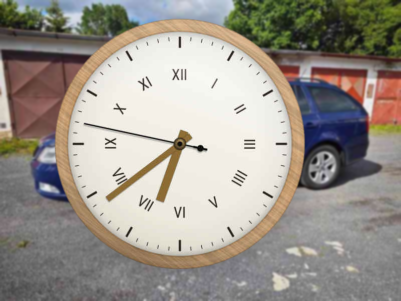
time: 6.38.47
